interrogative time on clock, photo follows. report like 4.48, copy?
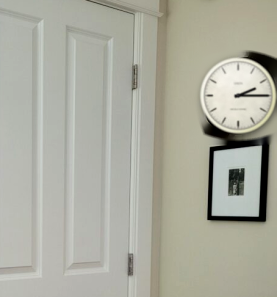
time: 2.15
